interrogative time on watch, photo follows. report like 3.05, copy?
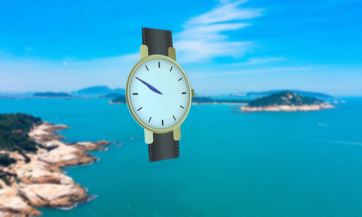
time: 9.50
